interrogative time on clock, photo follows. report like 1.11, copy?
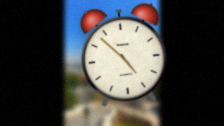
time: 4.53
